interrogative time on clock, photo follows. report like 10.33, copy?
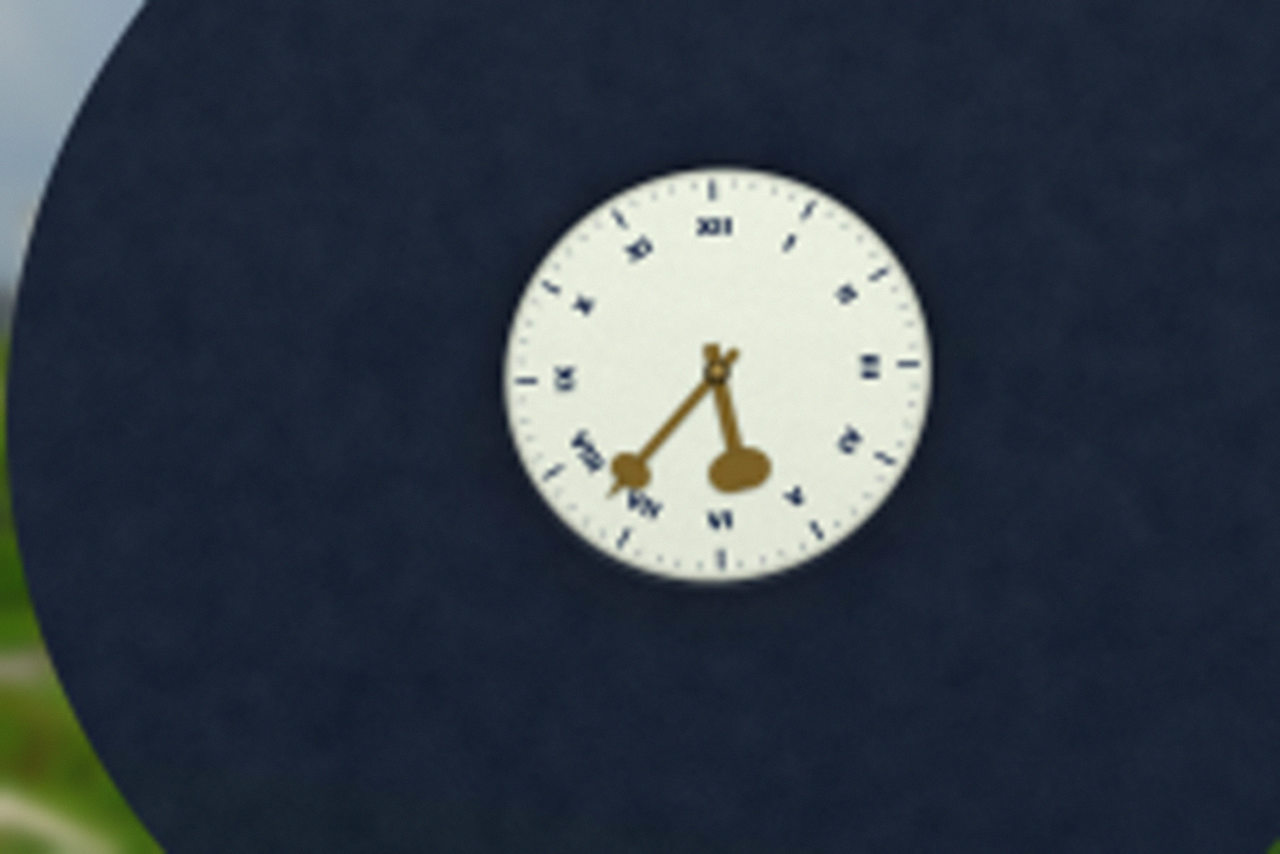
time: 5.37
